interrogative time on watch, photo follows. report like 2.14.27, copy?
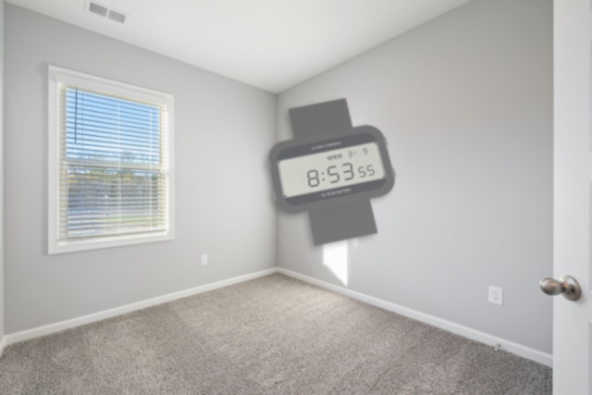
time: 8.53.55
